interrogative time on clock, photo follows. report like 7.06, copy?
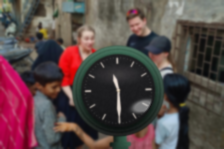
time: 11.30
